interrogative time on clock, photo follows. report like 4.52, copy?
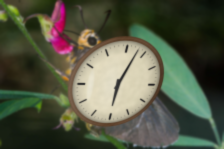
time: 6.03
